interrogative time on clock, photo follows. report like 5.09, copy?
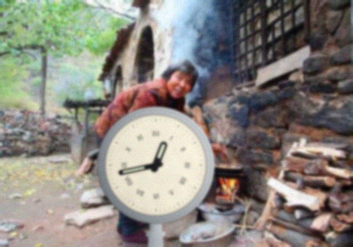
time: 12.43
